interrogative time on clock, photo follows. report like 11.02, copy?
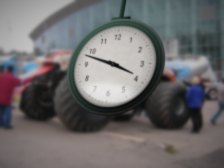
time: 3.48
